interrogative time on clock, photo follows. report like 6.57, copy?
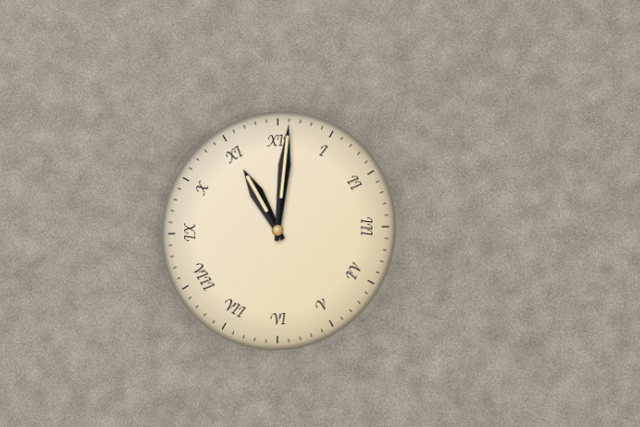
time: 11.01
